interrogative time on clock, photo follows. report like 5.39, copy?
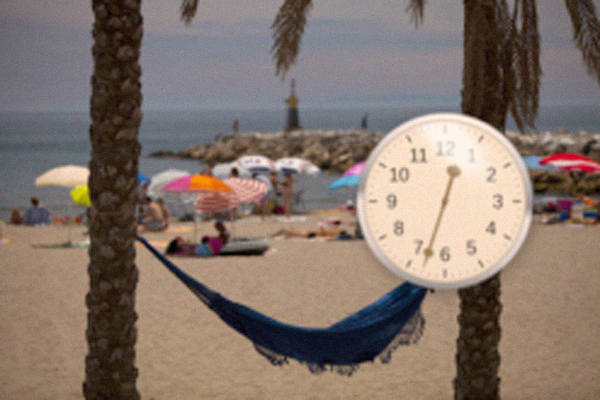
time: 12.33
